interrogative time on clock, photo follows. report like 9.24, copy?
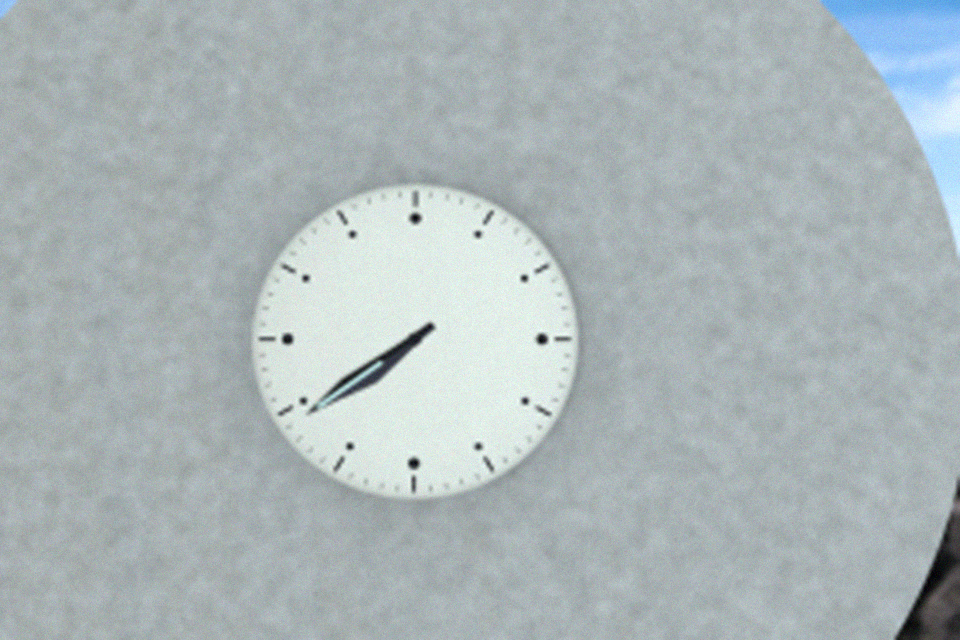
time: 7.39
